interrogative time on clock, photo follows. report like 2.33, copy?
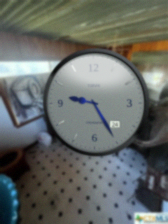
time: 9.25
